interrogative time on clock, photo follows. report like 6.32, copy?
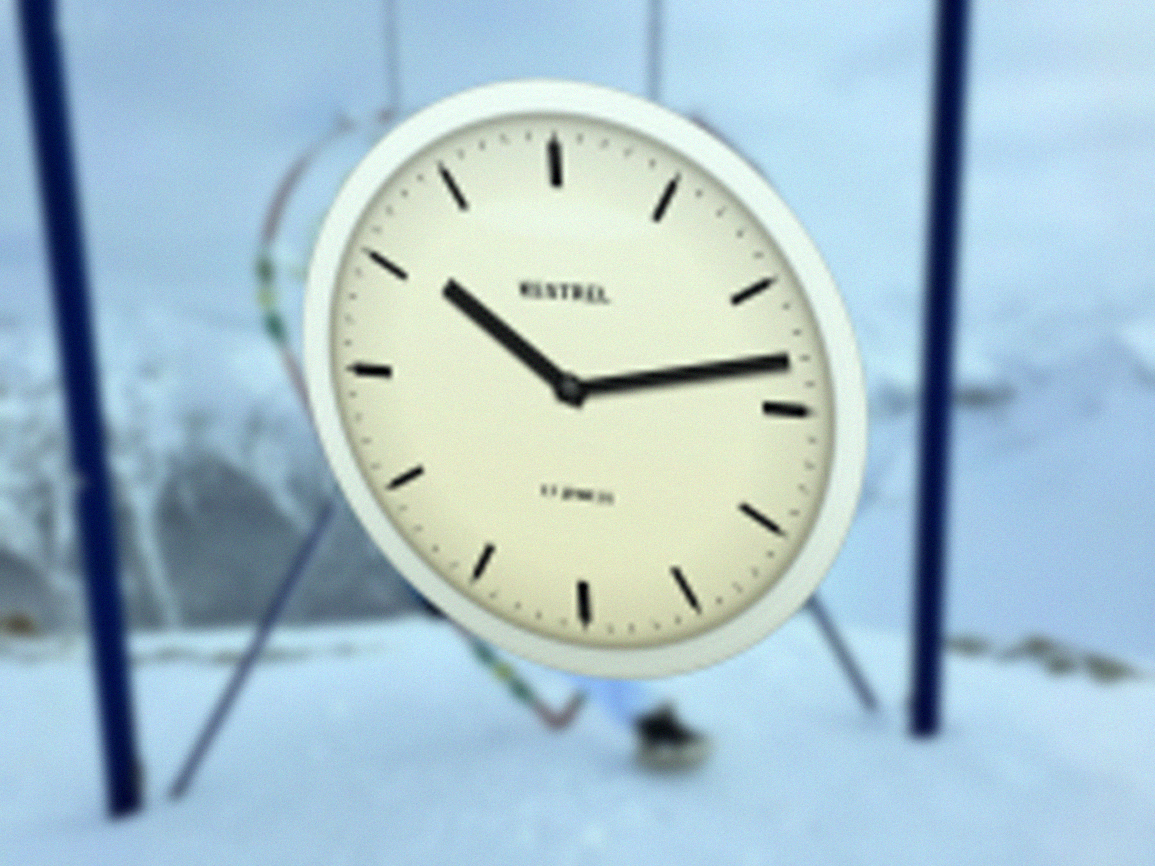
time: 10.13
